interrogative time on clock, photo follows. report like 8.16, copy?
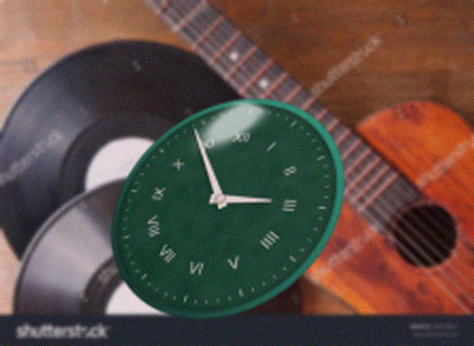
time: 2.54
